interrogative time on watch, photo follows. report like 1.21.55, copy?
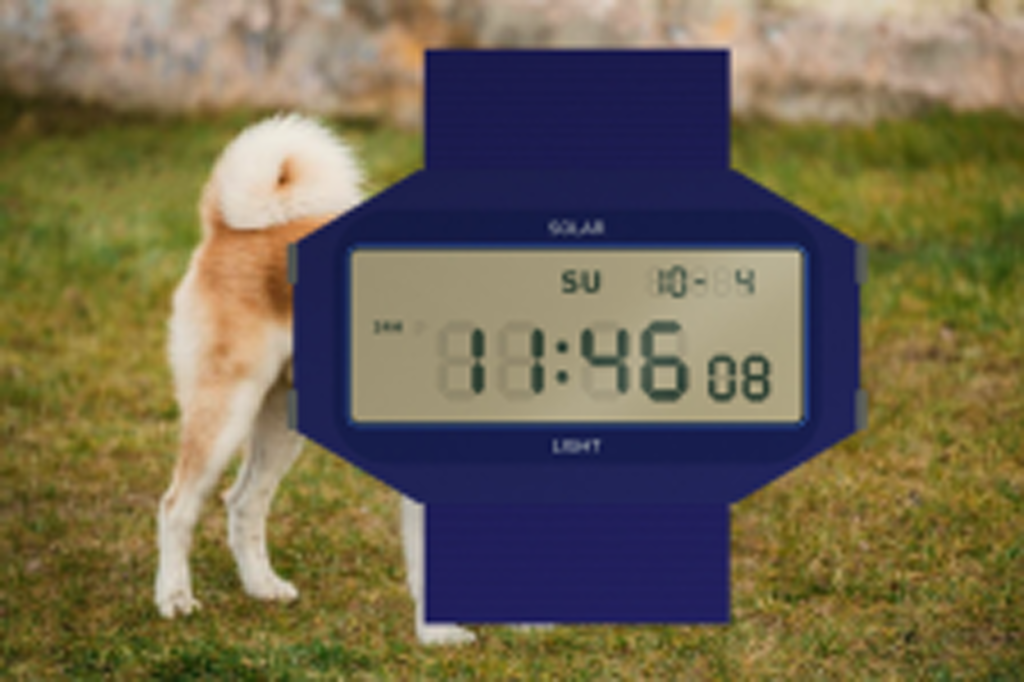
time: 11.46.08
